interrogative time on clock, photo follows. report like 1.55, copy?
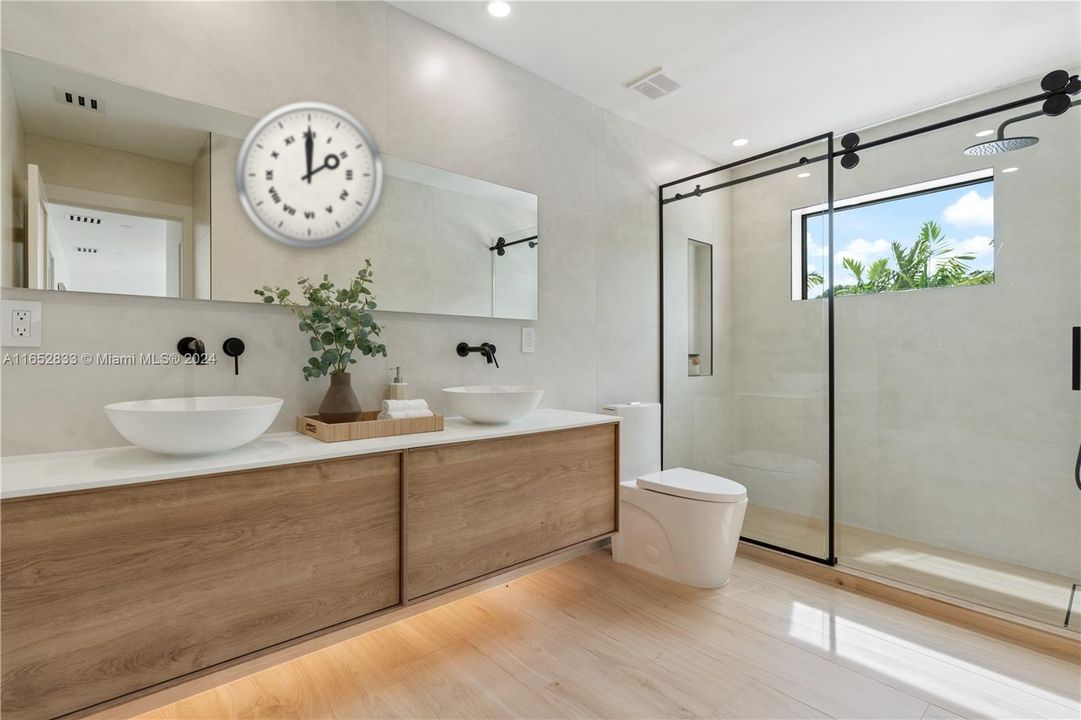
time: 2.00
